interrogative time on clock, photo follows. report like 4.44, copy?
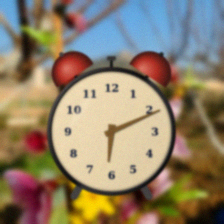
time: 6.11
